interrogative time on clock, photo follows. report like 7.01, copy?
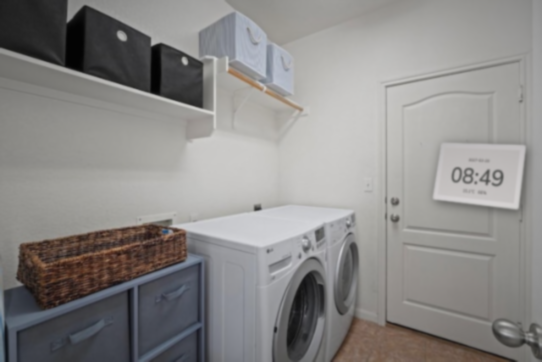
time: 8.49
